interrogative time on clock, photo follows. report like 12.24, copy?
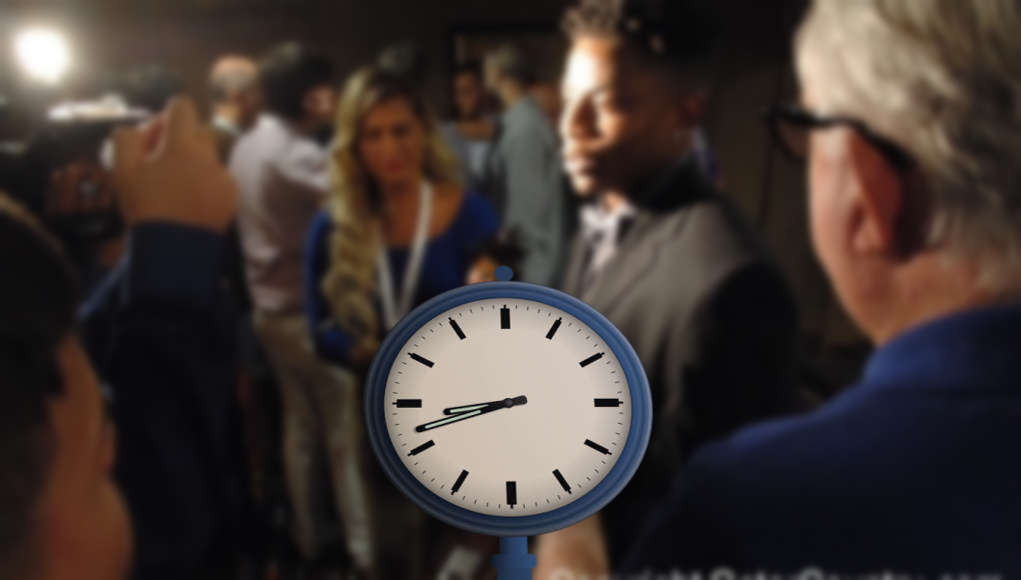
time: 8.42
